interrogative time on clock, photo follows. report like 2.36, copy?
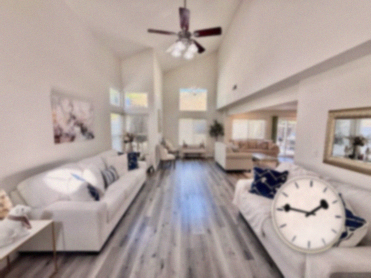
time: 1.46
